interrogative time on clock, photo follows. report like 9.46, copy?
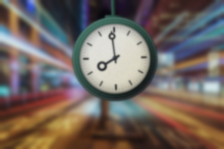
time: 7.59
